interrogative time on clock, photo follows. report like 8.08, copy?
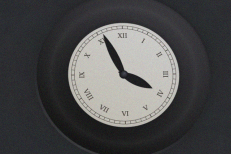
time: 3.56
